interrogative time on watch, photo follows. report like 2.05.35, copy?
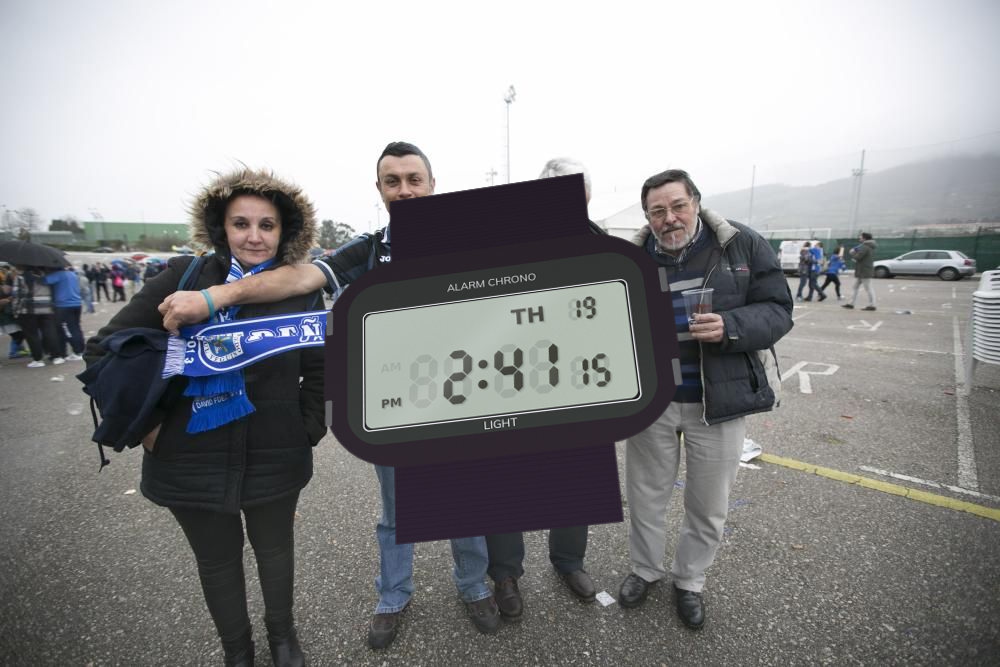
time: 2.41.15
